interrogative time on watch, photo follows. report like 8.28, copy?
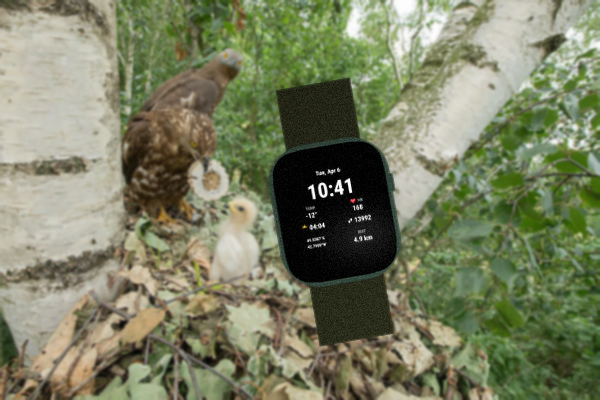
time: 10.41
